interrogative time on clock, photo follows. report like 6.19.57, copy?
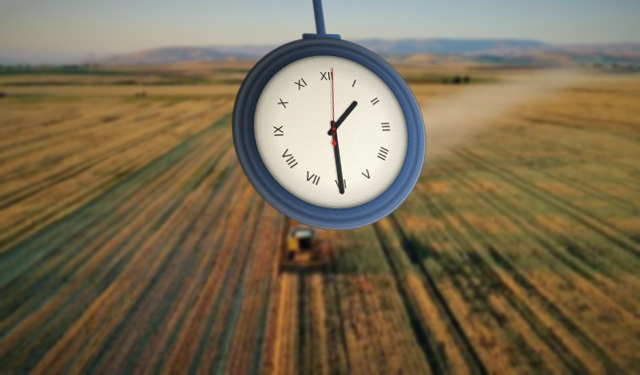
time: 1.30.01
